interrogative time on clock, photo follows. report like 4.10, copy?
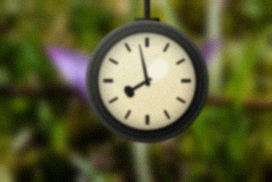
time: 7.58
